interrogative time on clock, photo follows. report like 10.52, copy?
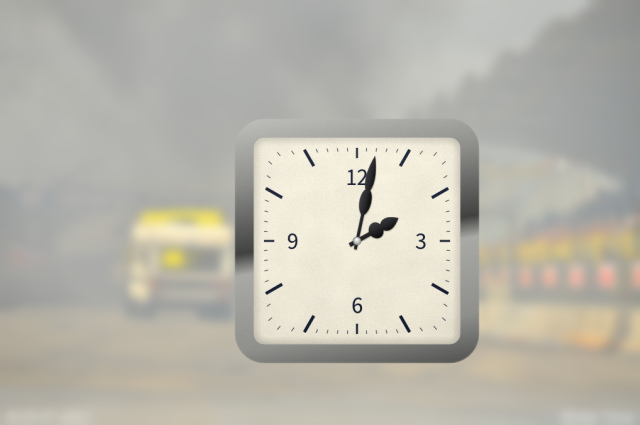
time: 2.02
